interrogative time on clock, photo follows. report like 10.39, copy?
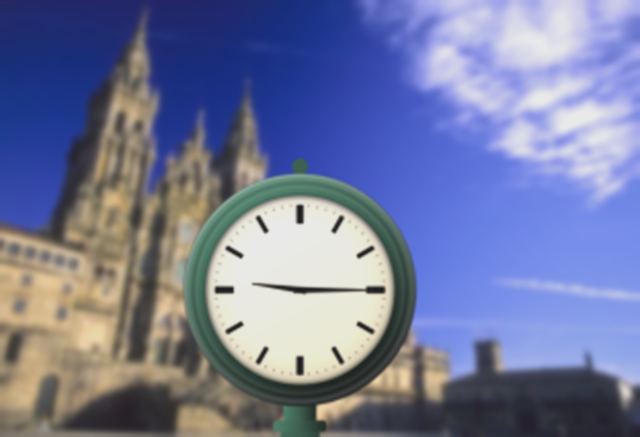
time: 9.15
